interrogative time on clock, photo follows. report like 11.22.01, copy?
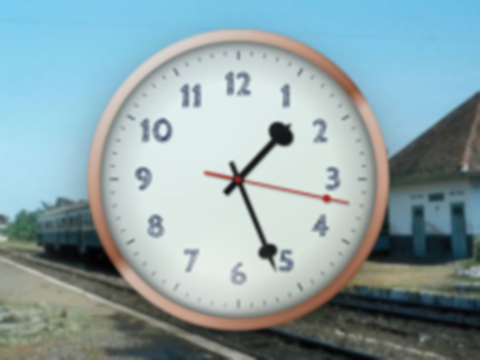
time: 1.26.17
